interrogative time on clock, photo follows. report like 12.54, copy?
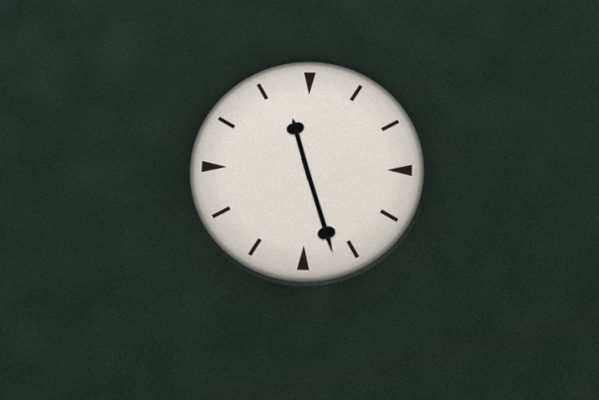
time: 11.27
